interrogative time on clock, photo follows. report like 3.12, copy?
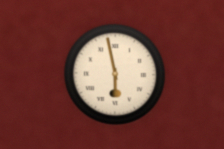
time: 5.58
